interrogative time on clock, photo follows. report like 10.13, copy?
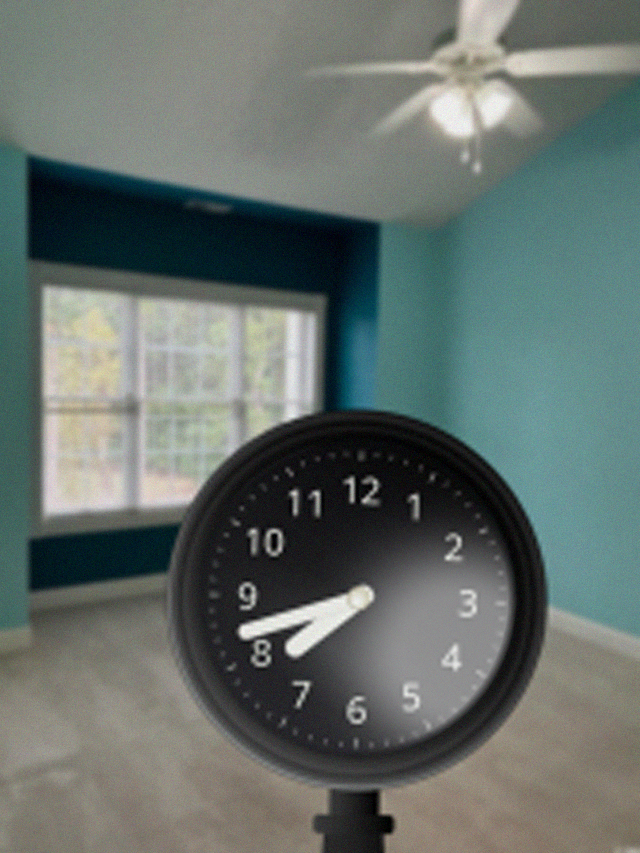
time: 7.42
